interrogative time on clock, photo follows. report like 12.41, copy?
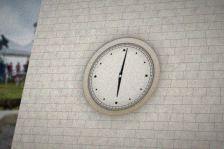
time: 6.01
